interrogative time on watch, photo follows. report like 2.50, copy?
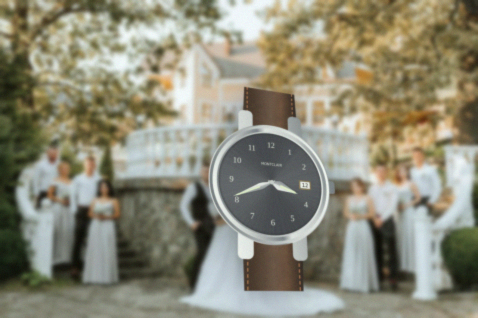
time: 3.41
